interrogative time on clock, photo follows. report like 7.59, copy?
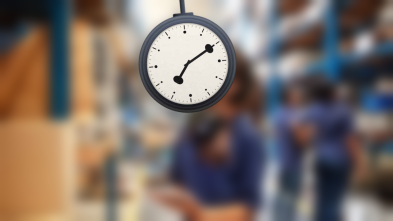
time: 7.10
